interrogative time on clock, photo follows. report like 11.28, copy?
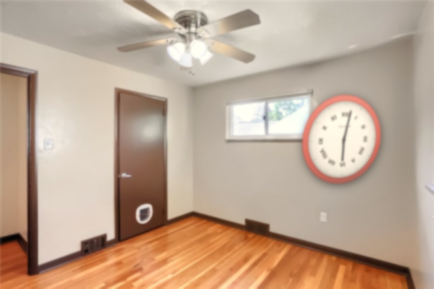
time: 6.02
